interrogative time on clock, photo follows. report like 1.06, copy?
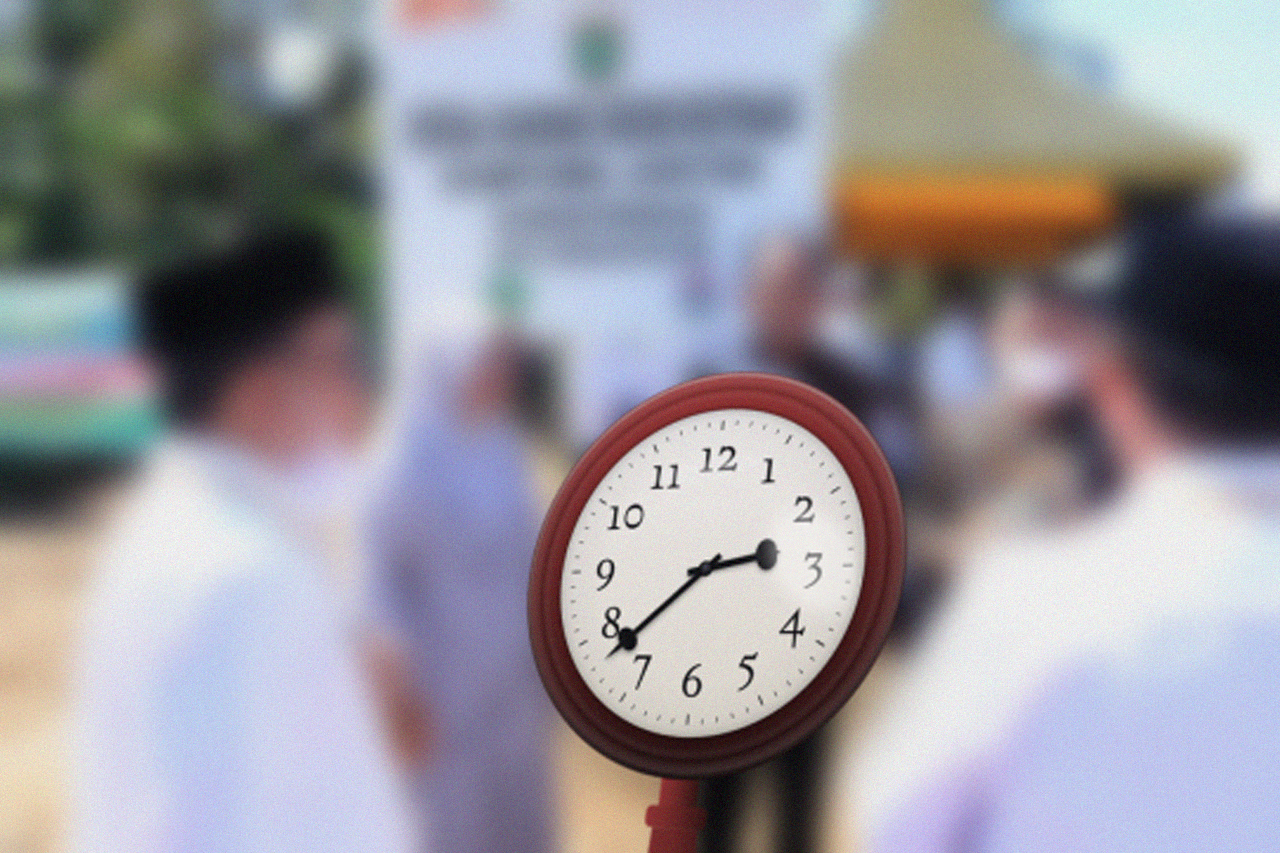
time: 2.38
